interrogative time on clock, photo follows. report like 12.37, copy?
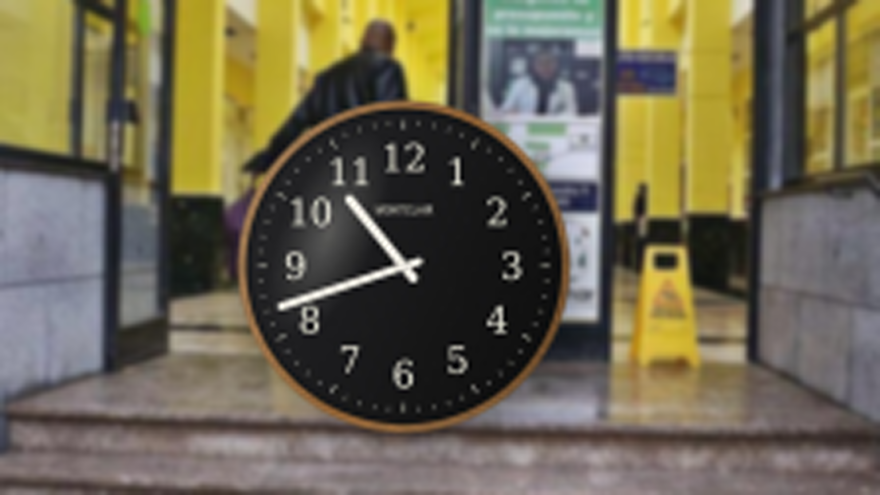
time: 10.42
